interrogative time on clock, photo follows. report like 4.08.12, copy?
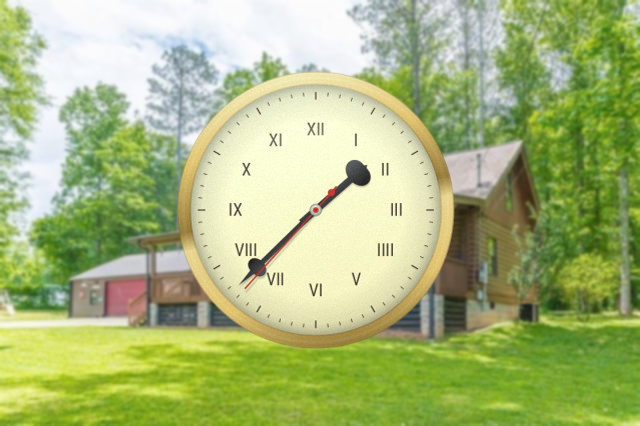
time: 1.37.37
